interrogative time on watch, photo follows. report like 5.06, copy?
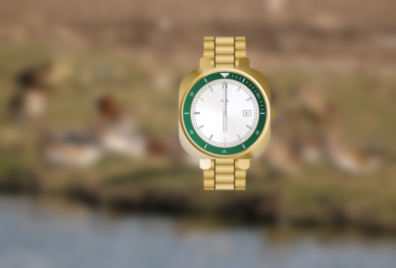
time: 6.00
